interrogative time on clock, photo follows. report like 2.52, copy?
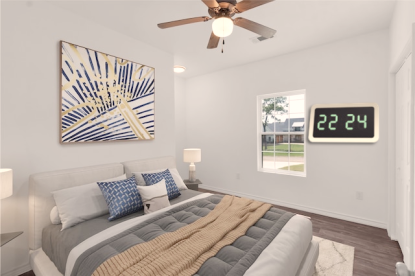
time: 22.24
